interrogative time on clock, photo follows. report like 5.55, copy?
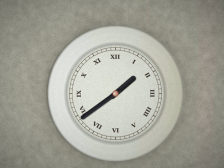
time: 1.39
